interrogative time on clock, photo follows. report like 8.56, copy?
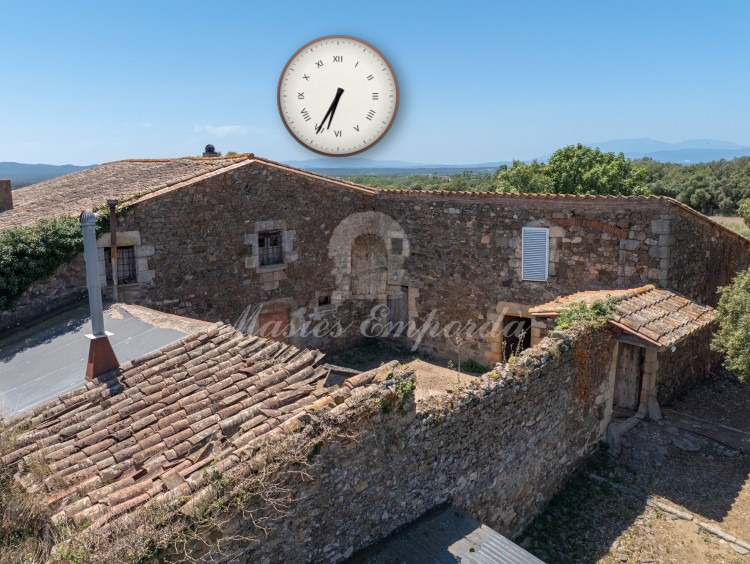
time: 6.35
